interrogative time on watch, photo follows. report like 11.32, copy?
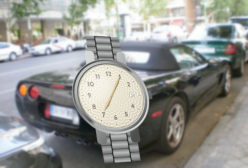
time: 7.05
